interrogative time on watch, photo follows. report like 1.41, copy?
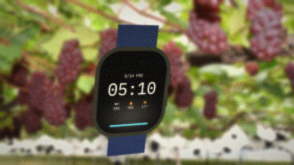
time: 5.10
